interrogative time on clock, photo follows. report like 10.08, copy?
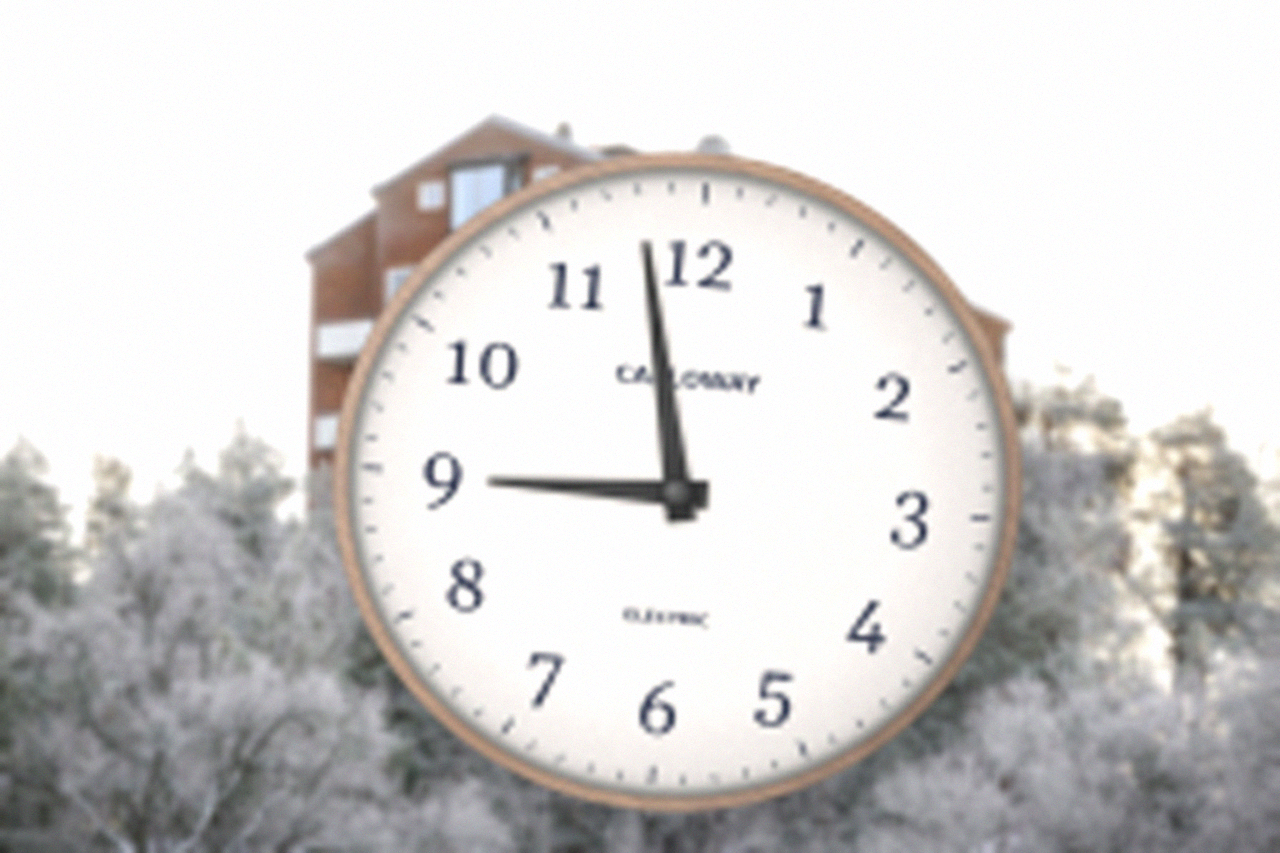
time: 8.58
